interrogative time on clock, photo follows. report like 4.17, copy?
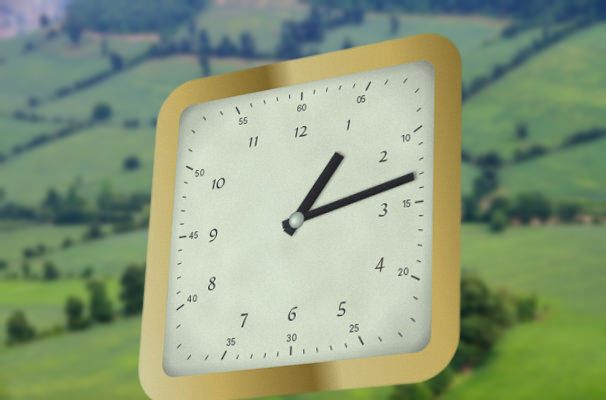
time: 1.13
